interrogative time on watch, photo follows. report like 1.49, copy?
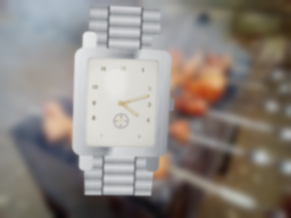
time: 4.12
